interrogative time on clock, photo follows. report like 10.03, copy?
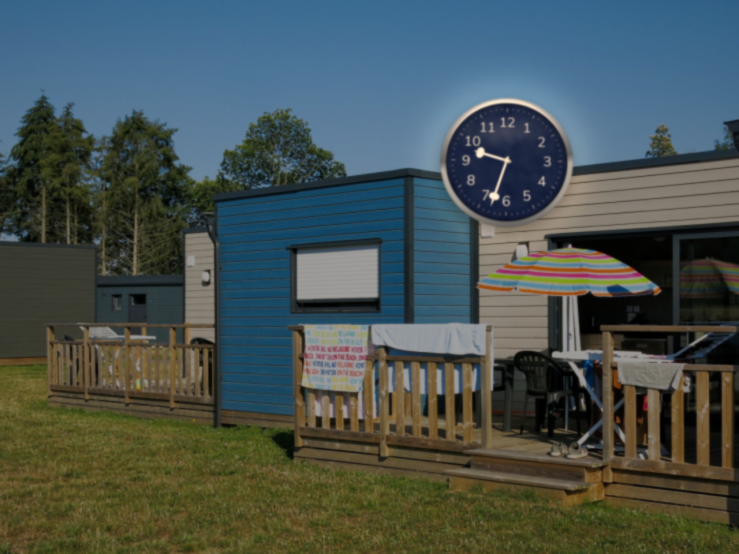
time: 9.33
